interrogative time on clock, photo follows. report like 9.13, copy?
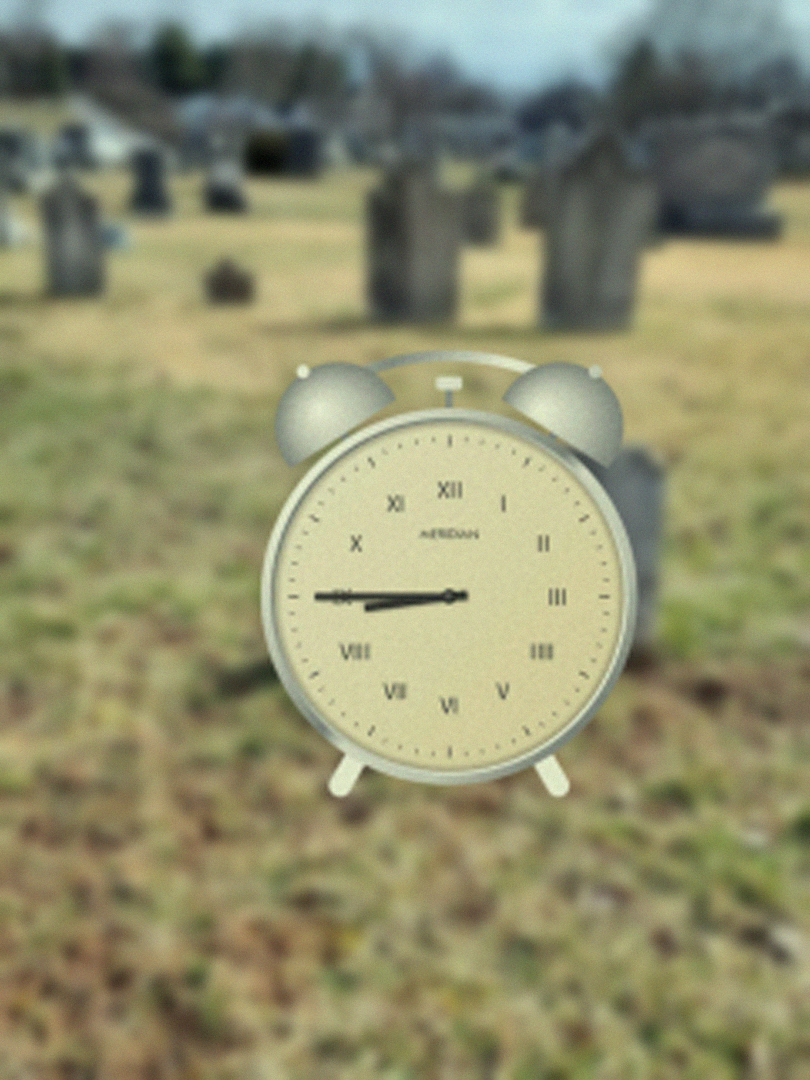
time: 8.45
